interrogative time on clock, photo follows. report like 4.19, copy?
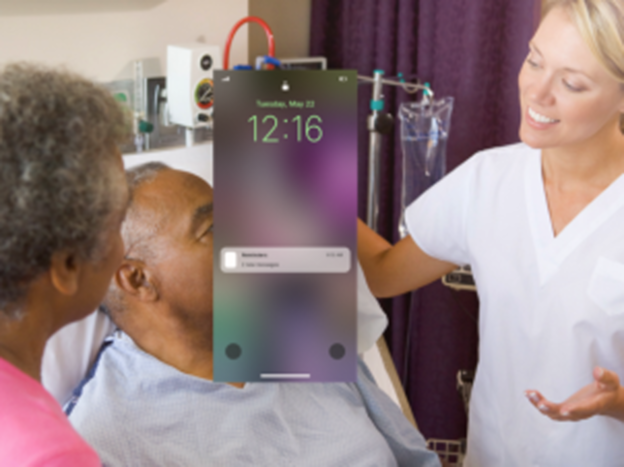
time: 12.16
